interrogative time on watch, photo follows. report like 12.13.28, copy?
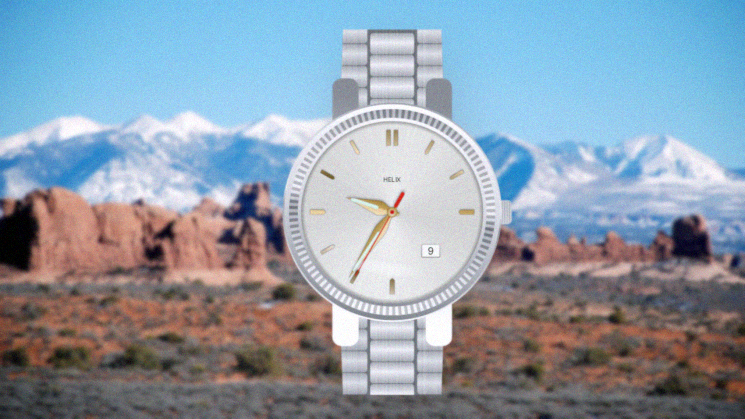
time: 9.35.35
